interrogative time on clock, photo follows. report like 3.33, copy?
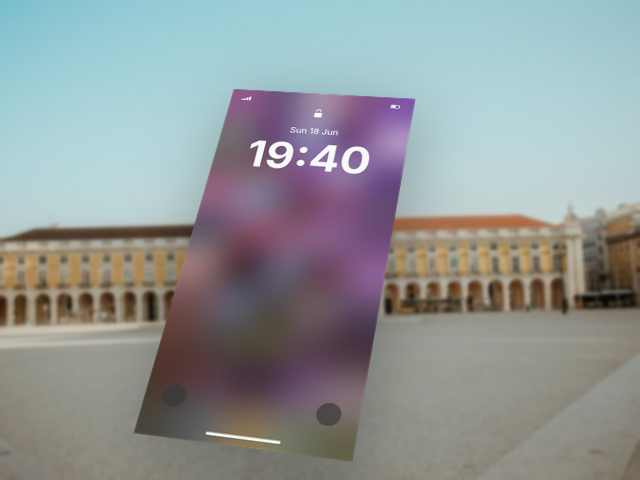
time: 19.40
